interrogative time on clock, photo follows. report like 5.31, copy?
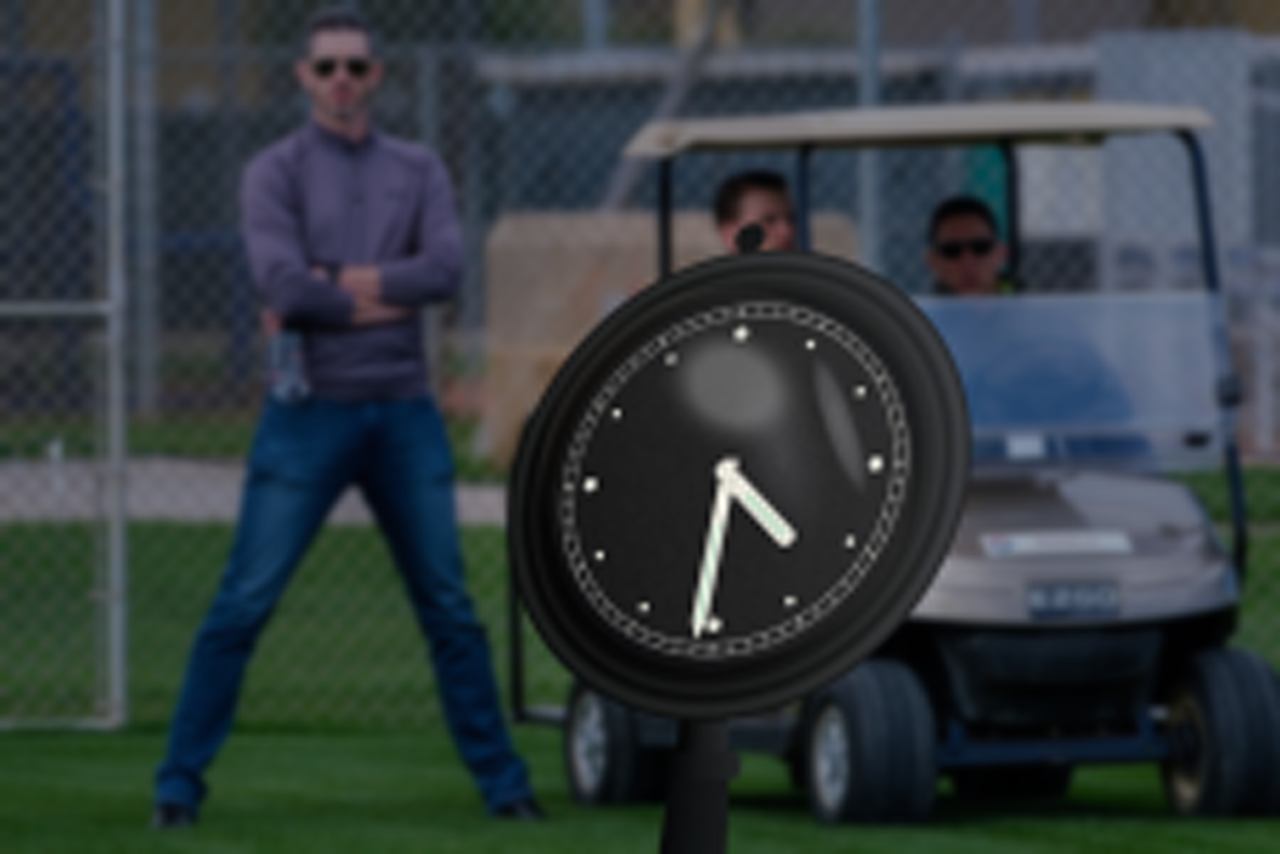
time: 4.31
